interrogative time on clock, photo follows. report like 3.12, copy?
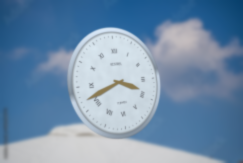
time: 3.42
